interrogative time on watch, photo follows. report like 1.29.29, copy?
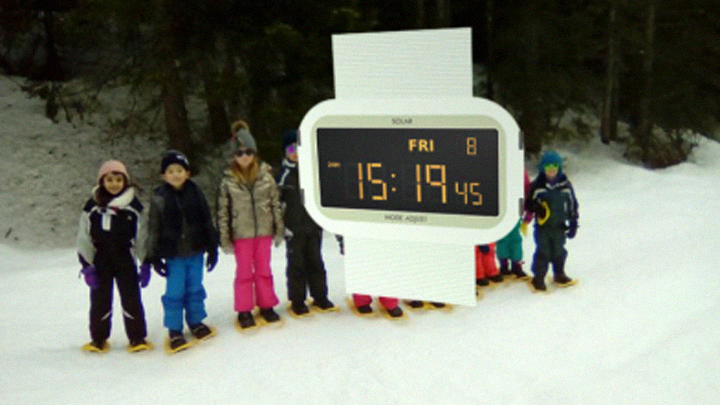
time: 15.19.45
